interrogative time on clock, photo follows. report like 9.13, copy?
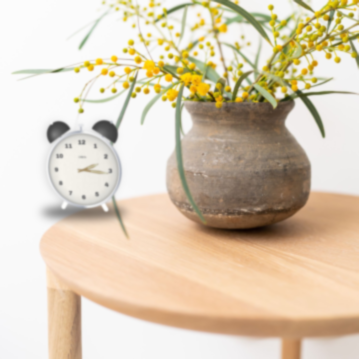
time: 2.16
